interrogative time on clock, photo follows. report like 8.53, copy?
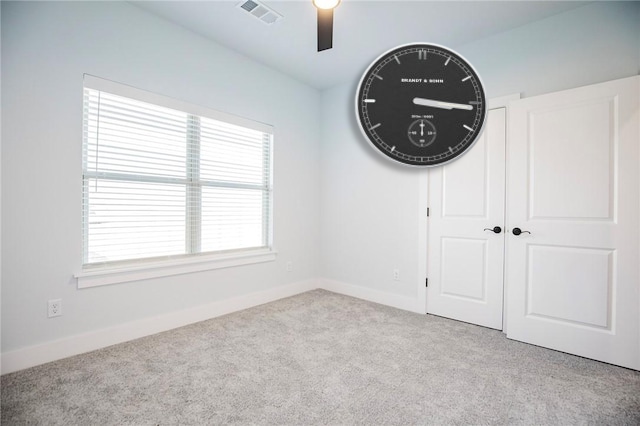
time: 3.16
